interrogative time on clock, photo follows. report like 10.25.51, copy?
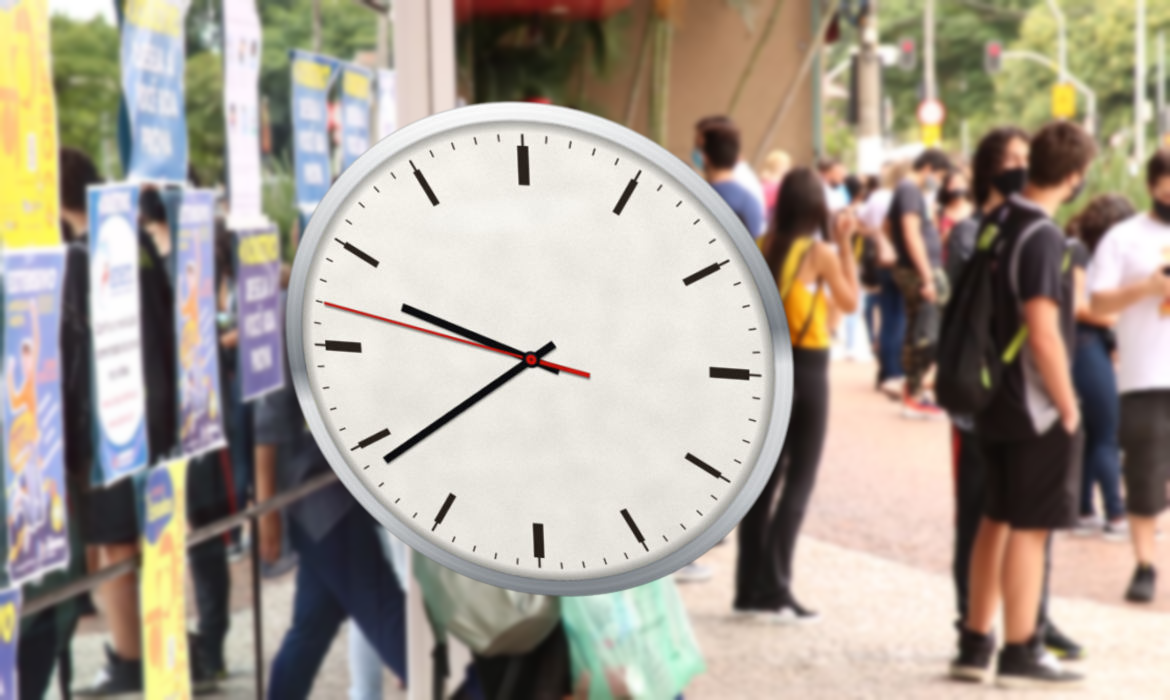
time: 9.38.47
